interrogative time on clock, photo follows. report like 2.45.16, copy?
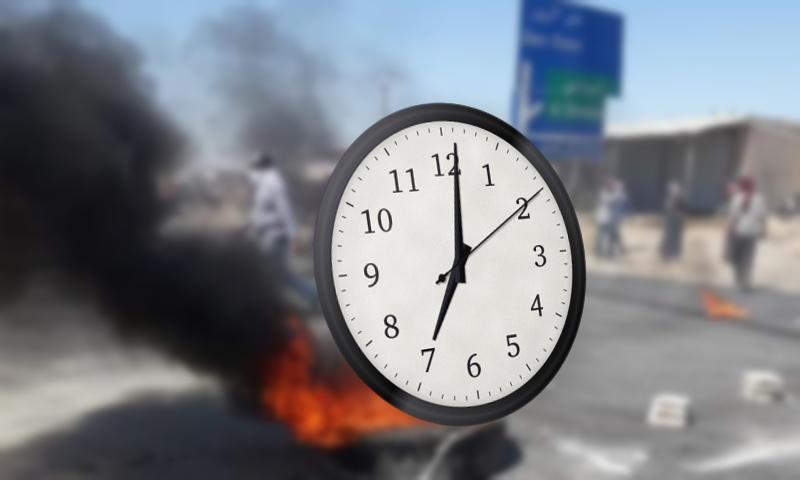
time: 7.01.10
